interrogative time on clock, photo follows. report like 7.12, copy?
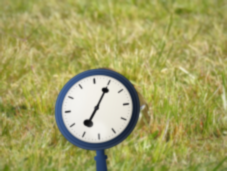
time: 7.05
